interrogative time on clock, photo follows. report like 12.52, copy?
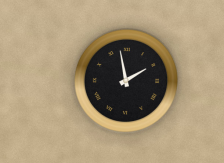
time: 1.58
